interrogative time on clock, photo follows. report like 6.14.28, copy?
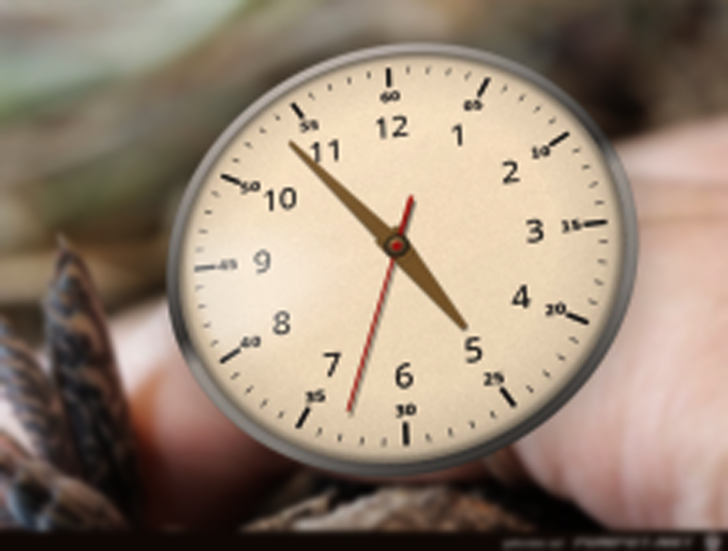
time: 4.53.33
